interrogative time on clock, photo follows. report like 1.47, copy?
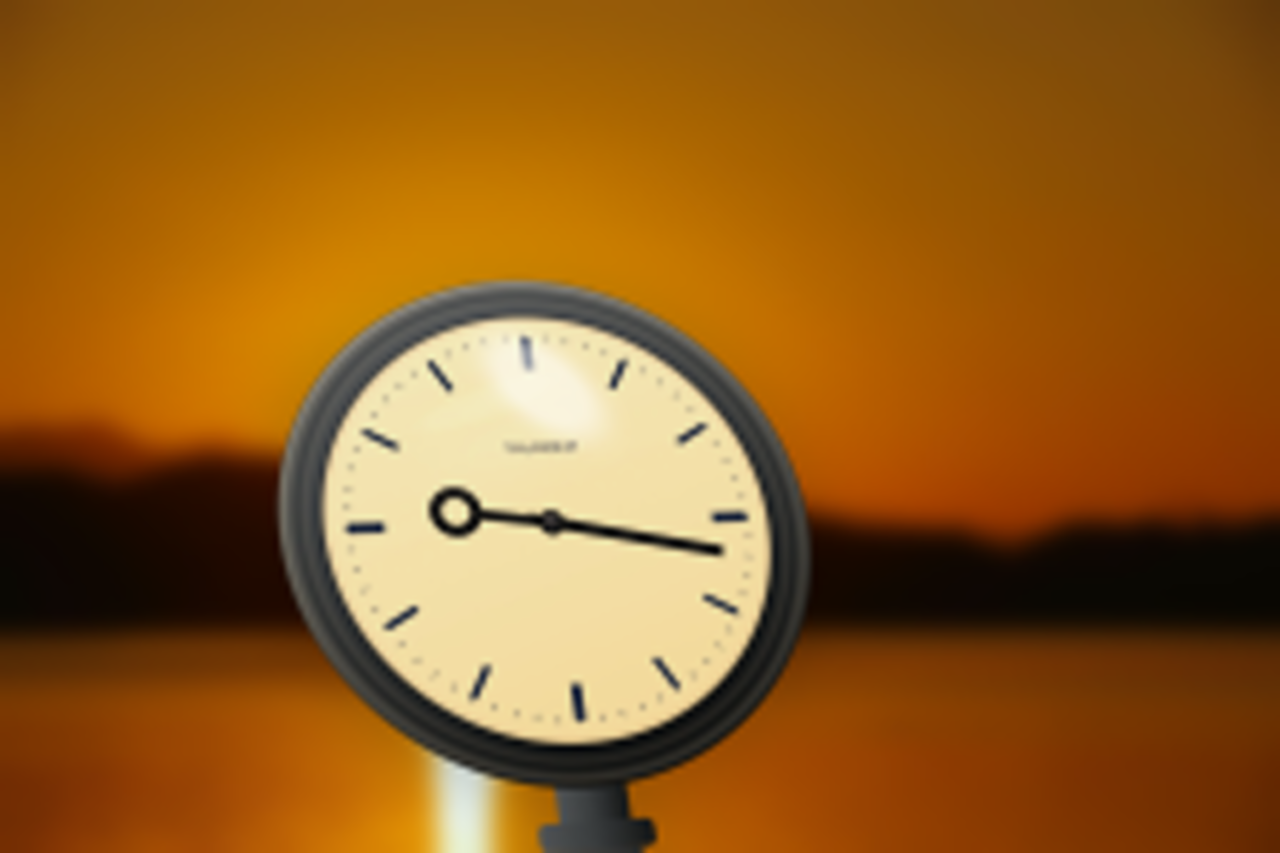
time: 9.17
